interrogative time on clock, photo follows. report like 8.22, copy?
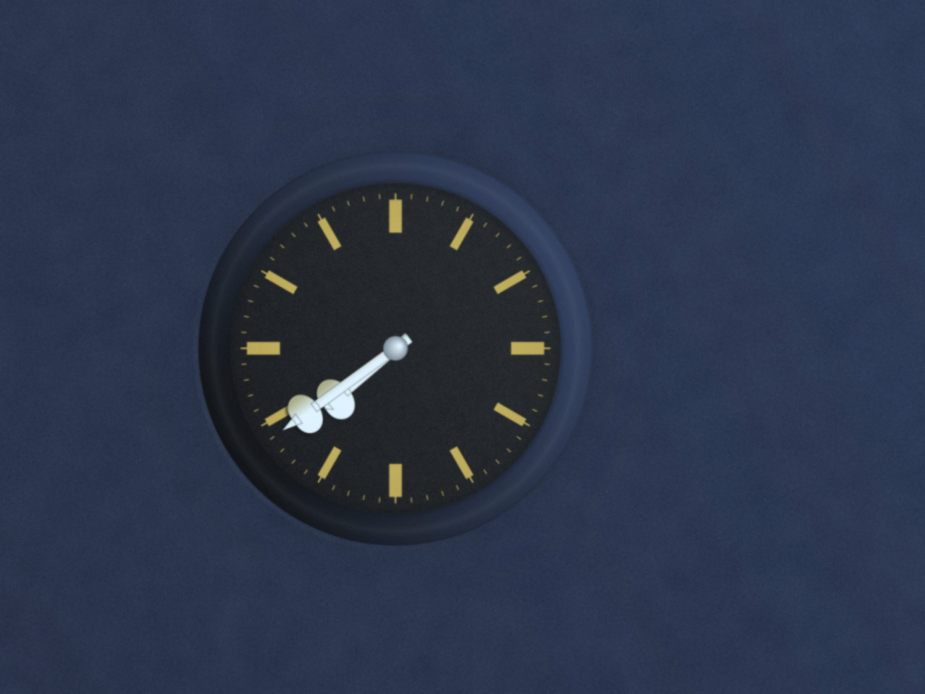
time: 7.39
